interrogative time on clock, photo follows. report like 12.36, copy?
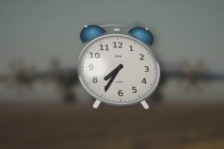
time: 7.35
